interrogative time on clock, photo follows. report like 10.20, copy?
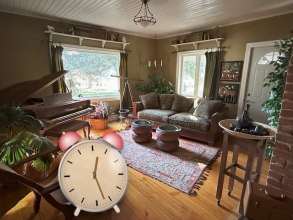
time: 12.27
